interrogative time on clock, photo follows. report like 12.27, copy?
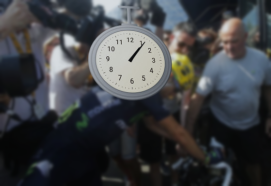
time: 1.06
